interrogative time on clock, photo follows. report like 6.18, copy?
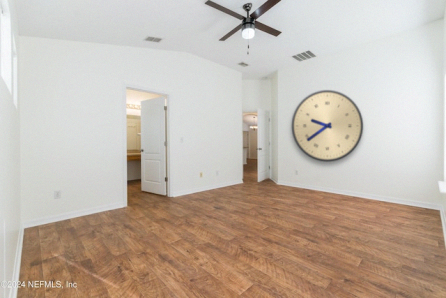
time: 9.39
